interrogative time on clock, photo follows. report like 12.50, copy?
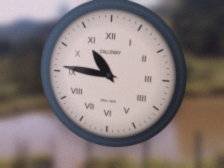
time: 10.46
